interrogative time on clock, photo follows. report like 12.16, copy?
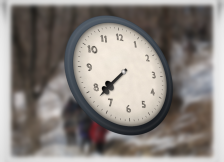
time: 7.38
